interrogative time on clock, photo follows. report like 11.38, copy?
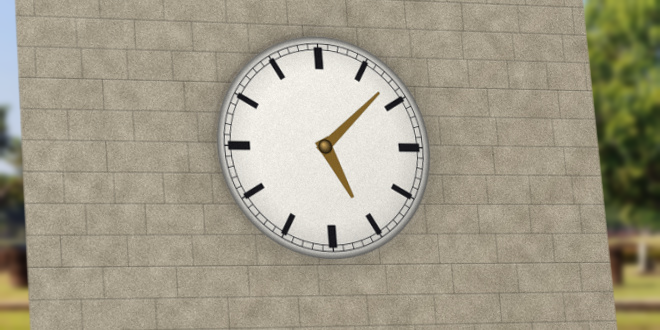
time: 5.08
